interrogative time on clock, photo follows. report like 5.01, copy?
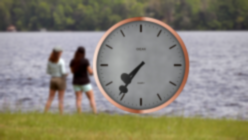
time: 7.36
